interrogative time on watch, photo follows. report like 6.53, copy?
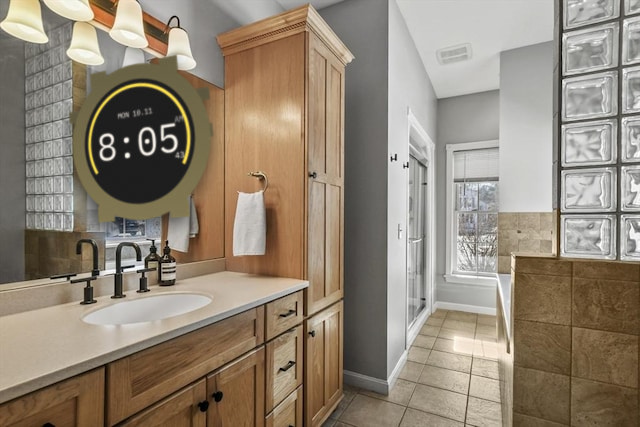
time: 8.05
